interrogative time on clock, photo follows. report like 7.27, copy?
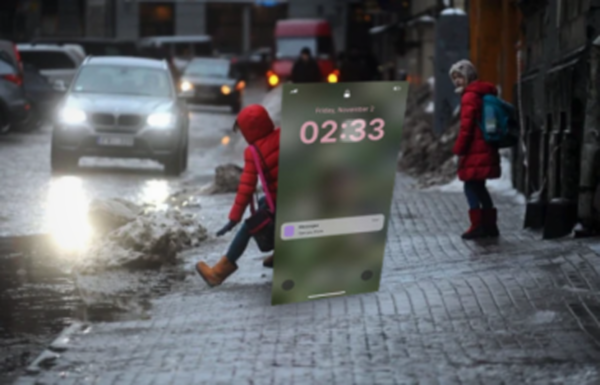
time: 2.33
